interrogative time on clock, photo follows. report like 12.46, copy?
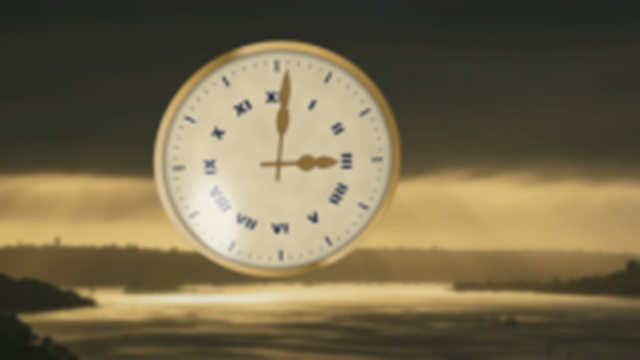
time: 3.01
